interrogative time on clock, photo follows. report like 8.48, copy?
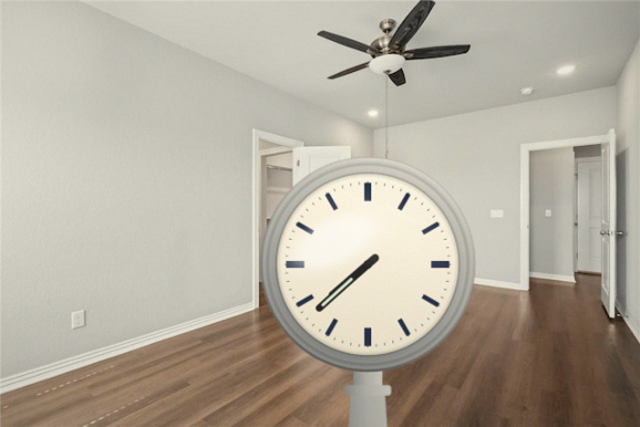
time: 7.38
